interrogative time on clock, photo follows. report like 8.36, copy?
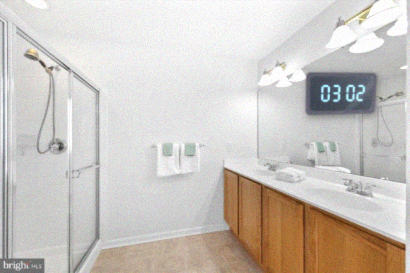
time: 3.02
